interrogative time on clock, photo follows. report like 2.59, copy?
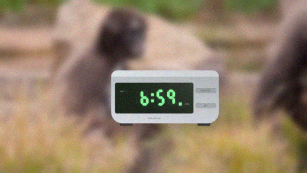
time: 6.59
